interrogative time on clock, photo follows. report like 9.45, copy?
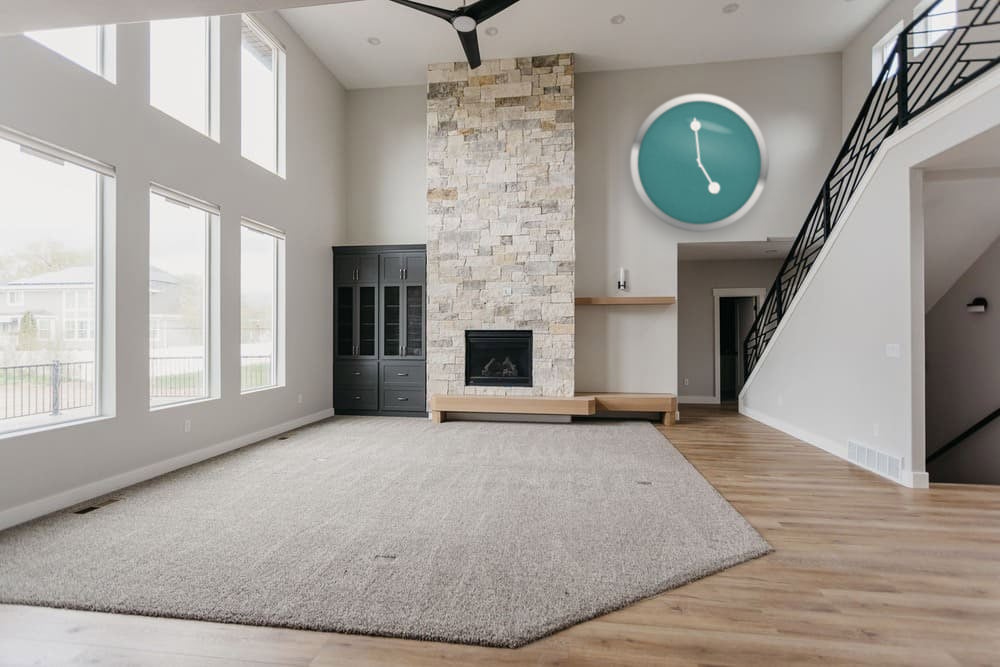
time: 4.59
